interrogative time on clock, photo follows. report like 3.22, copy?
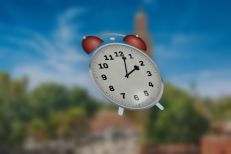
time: 2.02
